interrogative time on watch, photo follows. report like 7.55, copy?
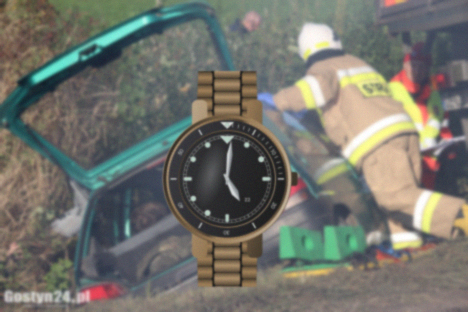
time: 5.01
